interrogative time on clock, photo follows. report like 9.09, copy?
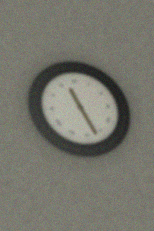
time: 11.27
